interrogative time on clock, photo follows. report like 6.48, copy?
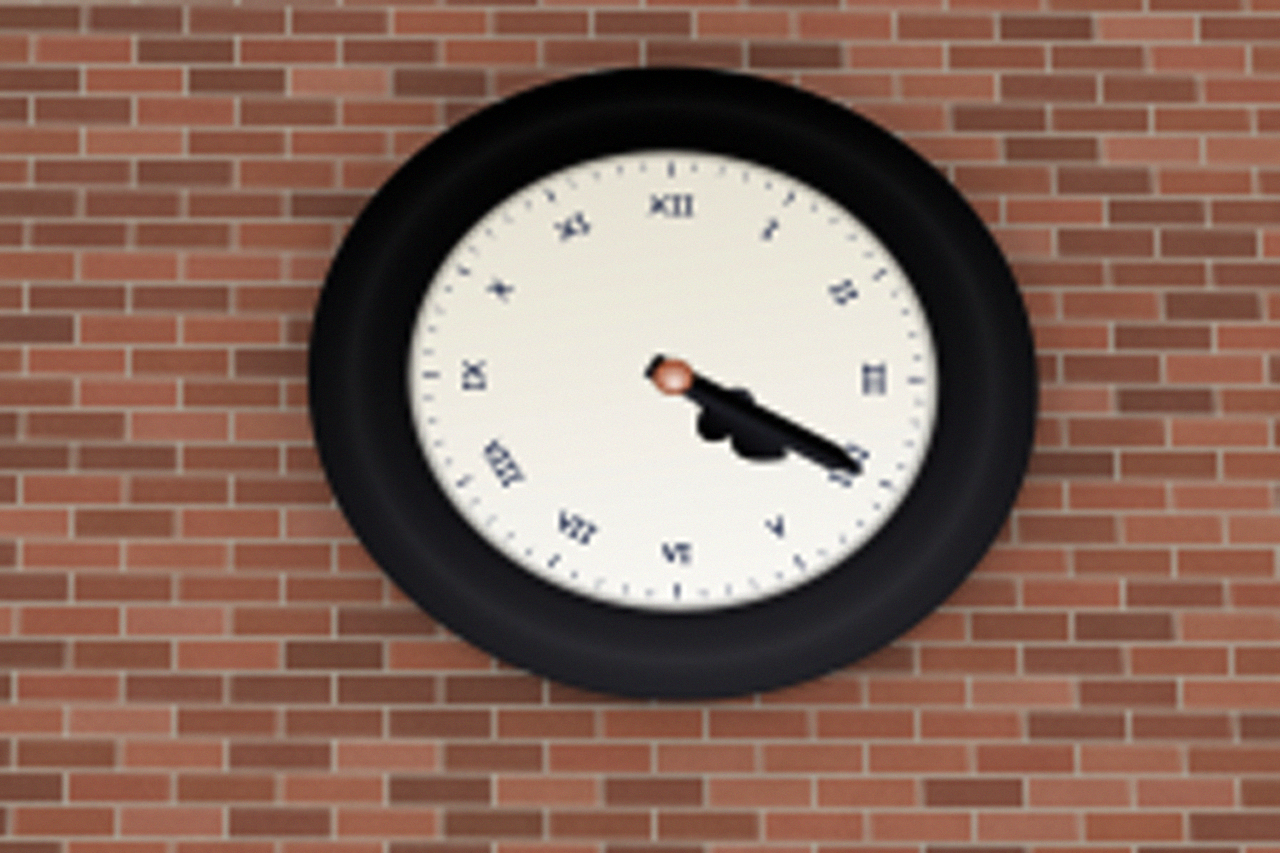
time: 4.20
